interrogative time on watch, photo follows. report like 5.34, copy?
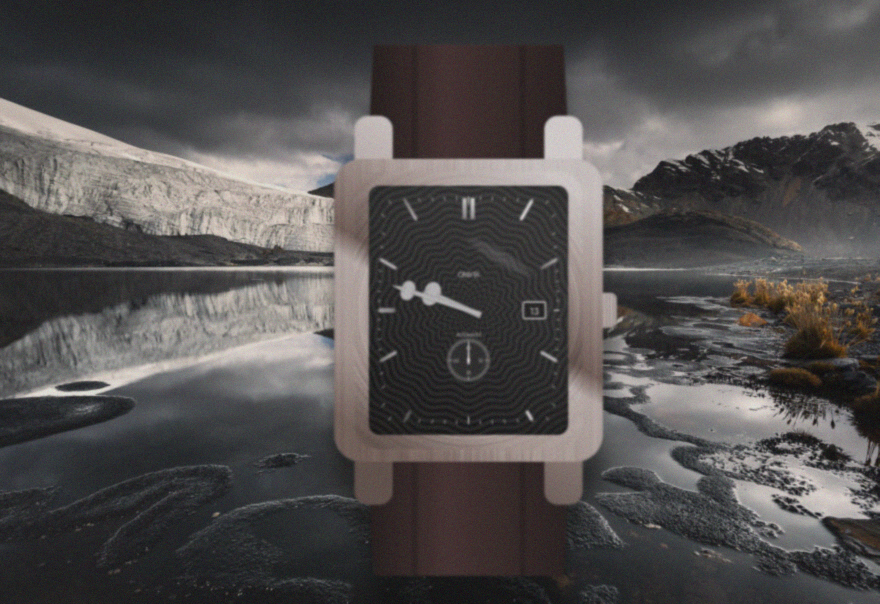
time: 9.48
